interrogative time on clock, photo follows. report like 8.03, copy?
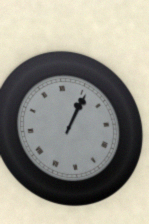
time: 1.06
